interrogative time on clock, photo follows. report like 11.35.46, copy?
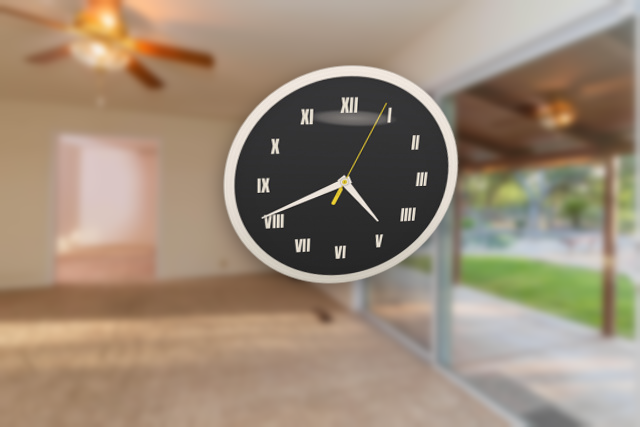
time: 4.41.04
